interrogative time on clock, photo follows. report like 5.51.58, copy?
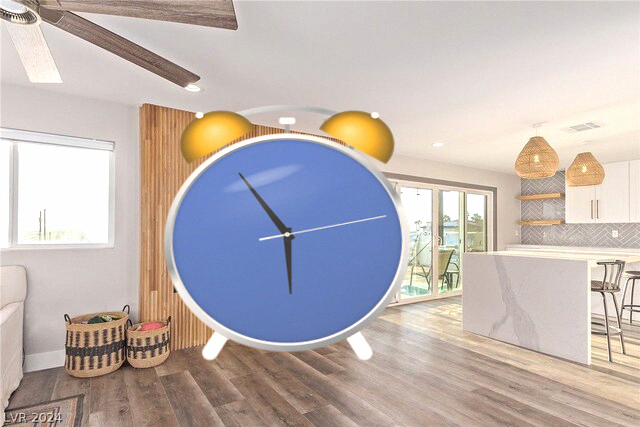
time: 5.54.13
